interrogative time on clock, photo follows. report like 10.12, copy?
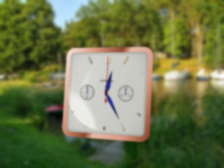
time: 12.25
